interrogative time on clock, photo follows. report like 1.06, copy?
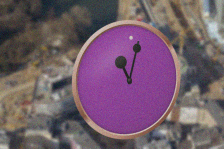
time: 11.02
